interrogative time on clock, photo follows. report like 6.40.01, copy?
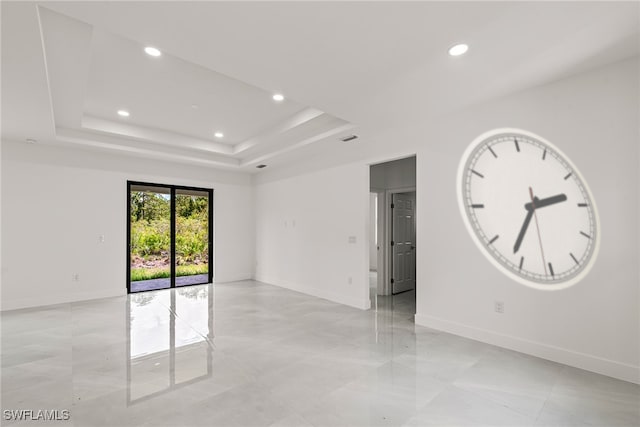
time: 2.36.31
